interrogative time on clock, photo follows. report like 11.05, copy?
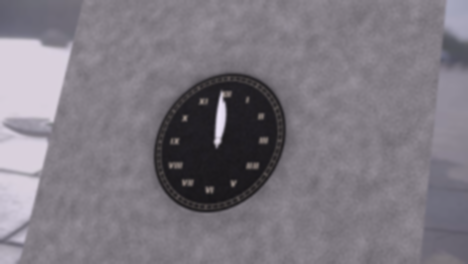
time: 11.59
